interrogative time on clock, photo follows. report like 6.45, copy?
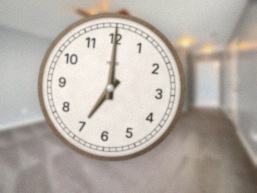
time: 7.00
